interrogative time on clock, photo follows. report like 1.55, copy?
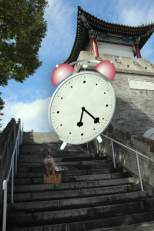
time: 6.22
